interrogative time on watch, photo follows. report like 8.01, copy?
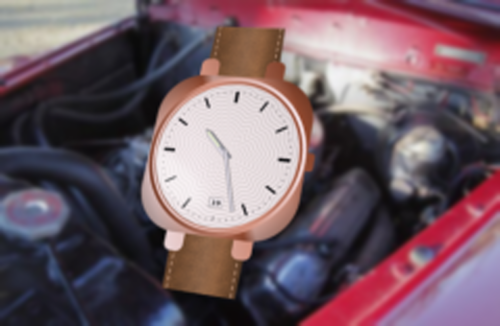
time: 10.27
